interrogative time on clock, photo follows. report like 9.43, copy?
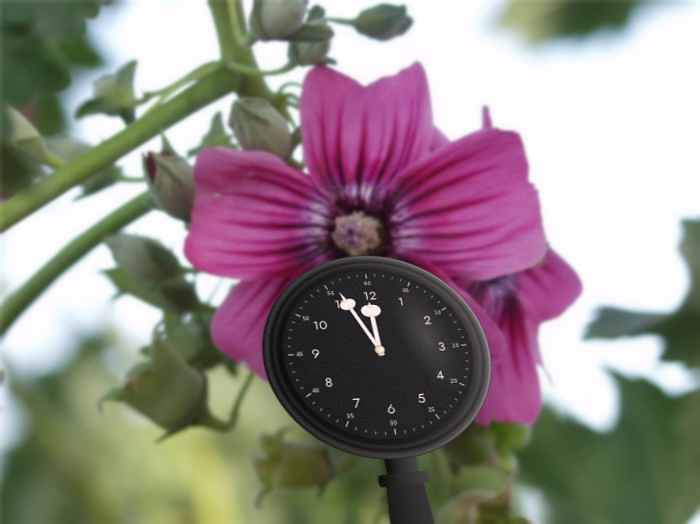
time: 11.56
